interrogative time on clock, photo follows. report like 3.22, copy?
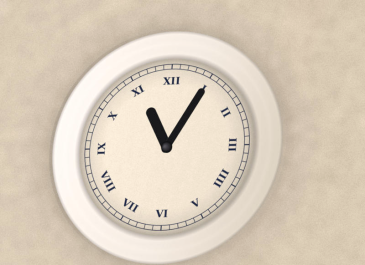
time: 11.05
